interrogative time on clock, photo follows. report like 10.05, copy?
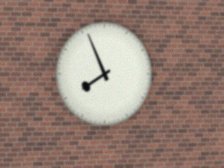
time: 7.56
